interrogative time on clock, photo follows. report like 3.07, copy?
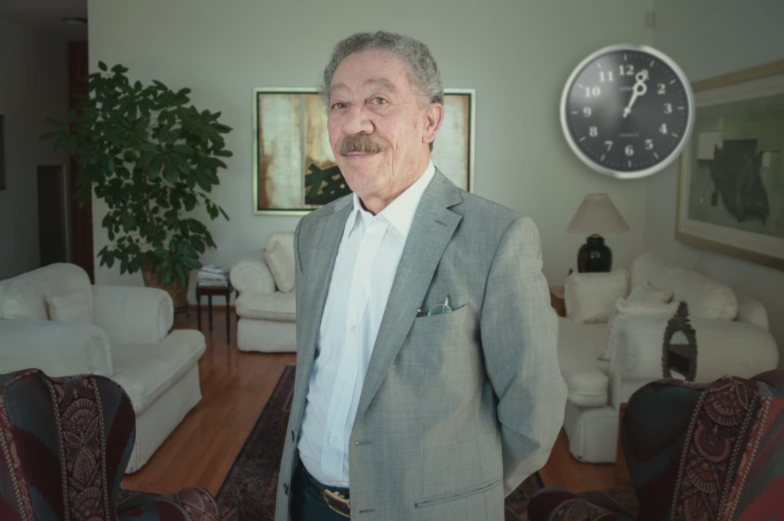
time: 1.04
